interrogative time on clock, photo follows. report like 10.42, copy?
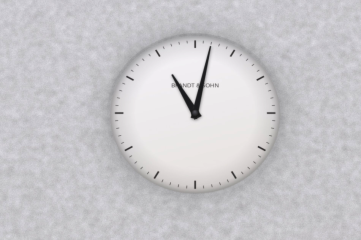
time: 11.02
